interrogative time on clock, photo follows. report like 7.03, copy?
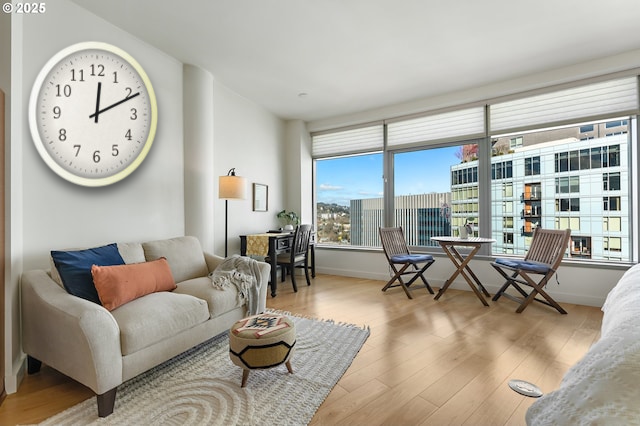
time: 12.11
